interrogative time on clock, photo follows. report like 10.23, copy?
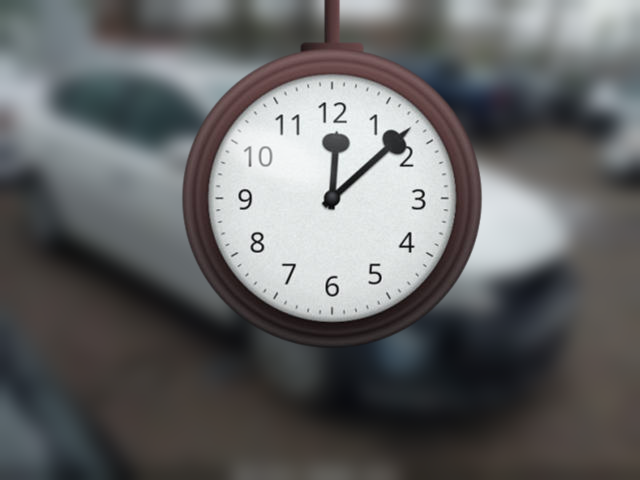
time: 12.08
